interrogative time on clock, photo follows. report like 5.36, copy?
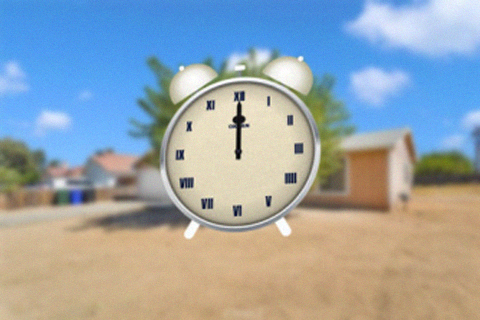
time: 12.00
